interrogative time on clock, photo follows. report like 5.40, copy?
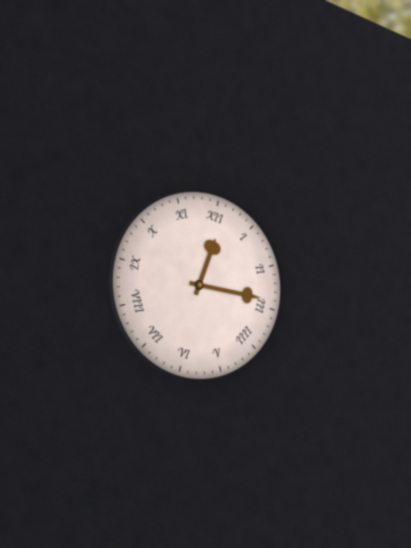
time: 12.14
